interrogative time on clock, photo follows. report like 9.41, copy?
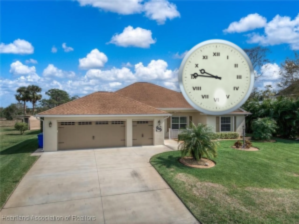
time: 9.46
